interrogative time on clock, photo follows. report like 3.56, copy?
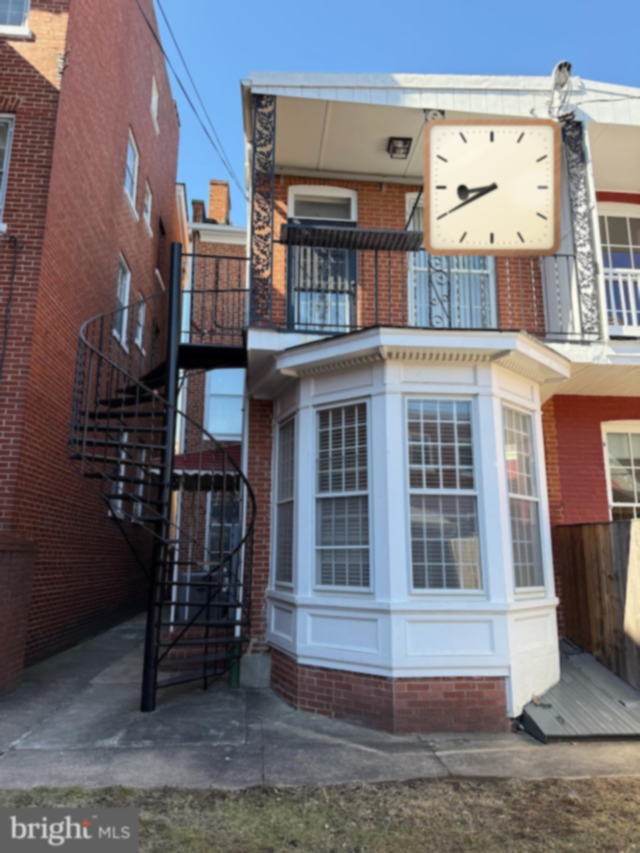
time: 8.40
